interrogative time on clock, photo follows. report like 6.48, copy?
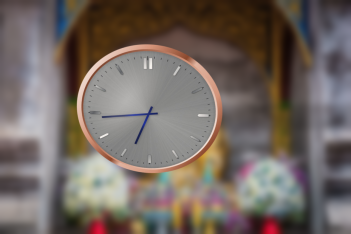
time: 6.44
